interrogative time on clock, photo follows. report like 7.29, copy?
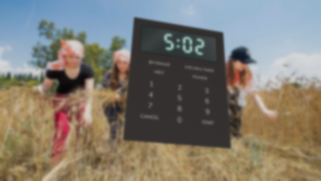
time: 5.02
